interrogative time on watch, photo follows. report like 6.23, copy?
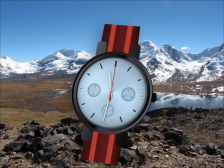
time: 11.31
